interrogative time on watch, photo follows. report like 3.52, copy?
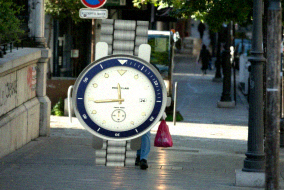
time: 11.44
